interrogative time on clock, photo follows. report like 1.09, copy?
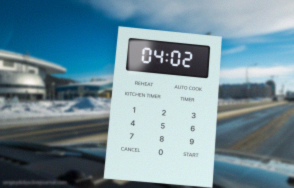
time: 4.02
